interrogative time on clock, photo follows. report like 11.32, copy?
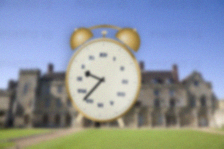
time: 9.37
